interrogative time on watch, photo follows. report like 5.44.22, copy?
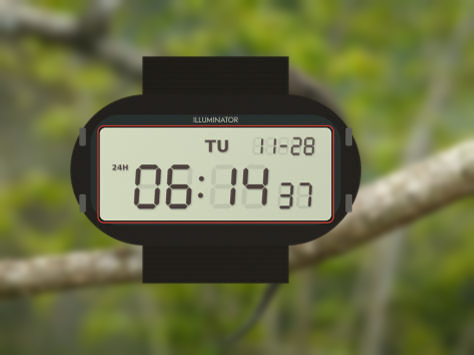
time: 6.14.37
